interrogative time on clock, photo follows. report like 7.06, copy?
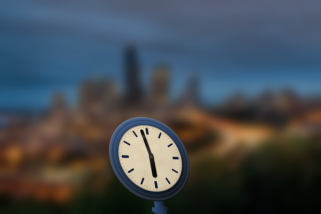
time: 5.58
